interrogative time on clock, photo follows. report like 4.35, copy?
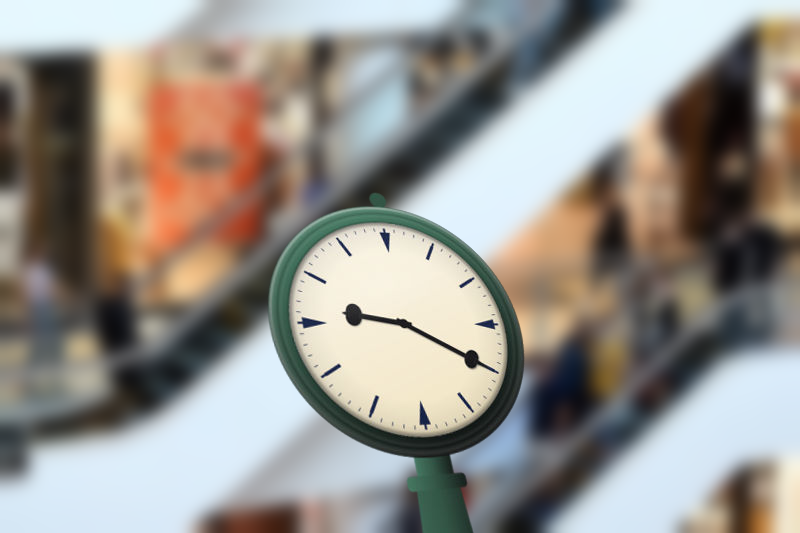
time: 9.20
